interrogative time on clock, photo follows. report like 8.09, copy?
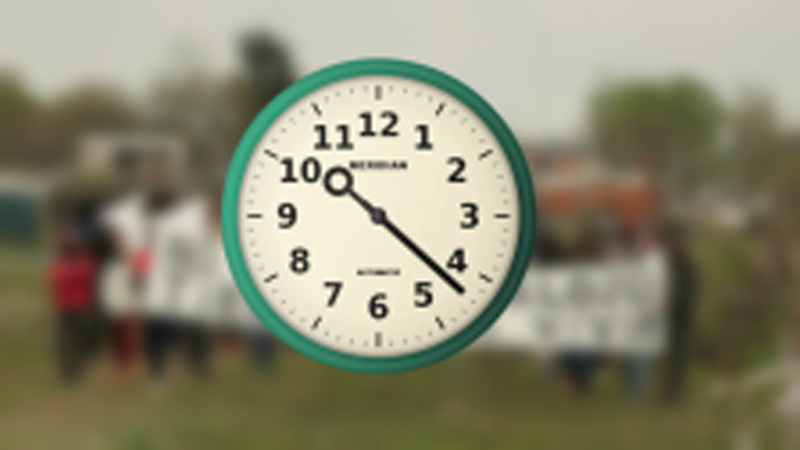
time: 10.22
